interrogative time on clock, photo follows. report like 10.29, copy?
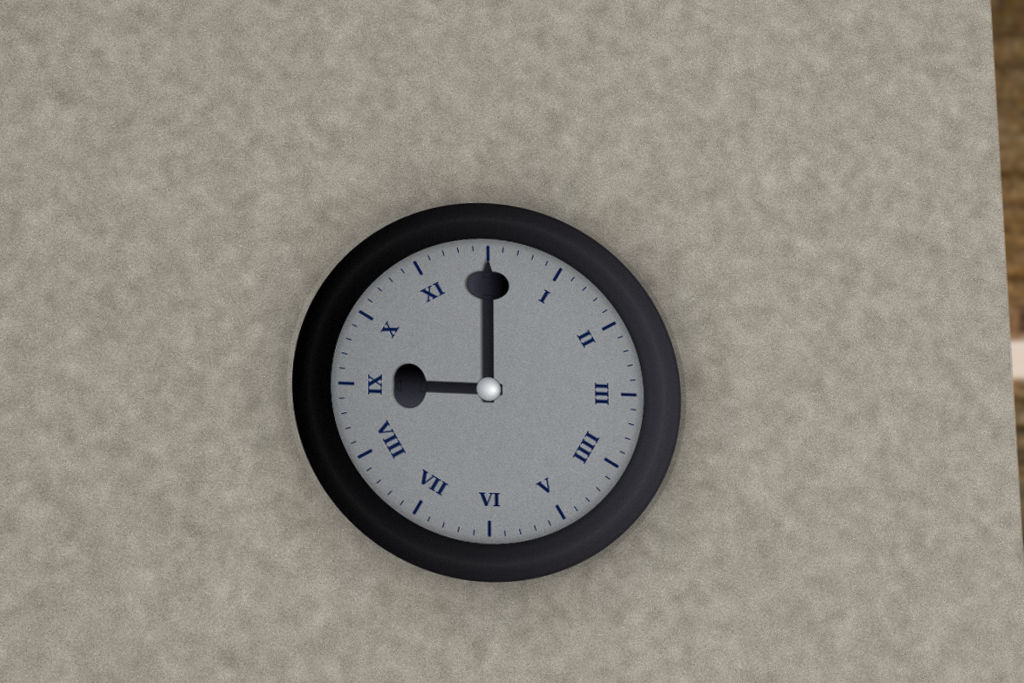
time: 9.00
